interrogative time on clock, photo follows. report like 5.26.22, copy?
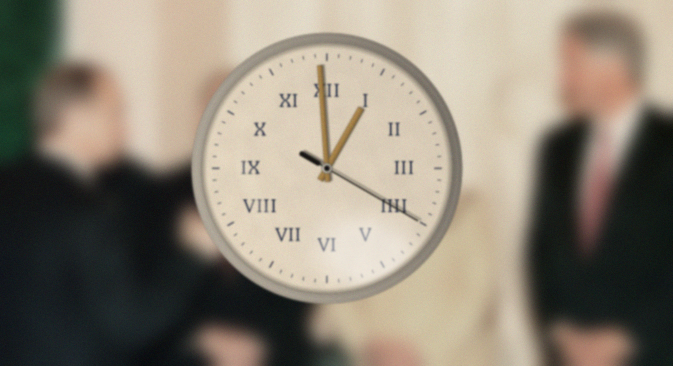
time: 12.59.20
